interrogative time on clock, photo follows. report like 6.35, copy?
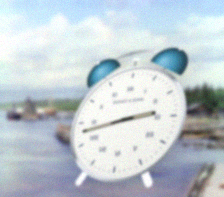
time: 2.43
